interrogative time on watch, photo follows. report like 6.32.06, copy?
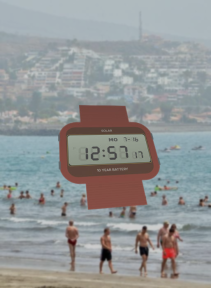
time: 12.57.17
